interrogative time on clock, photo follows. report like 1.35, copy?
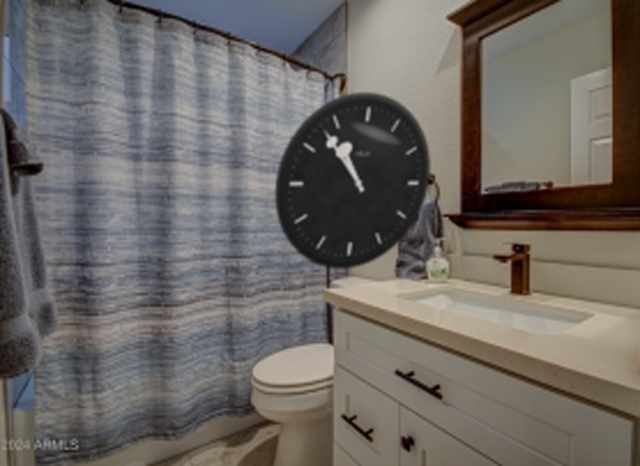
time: 10.53
